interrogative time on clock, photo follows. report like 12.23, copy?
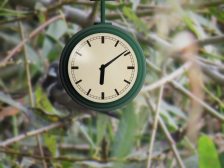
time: 6.09
